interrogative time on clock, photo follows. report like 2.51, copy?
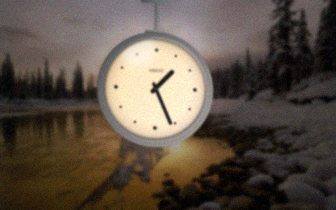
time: 1.26
